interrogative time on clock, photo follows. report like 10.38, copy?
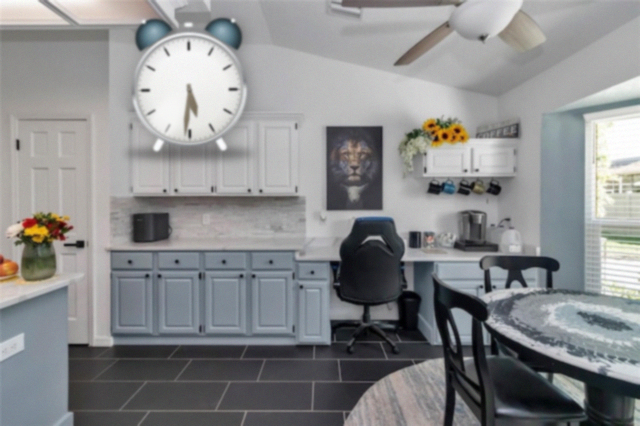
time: 5.31
